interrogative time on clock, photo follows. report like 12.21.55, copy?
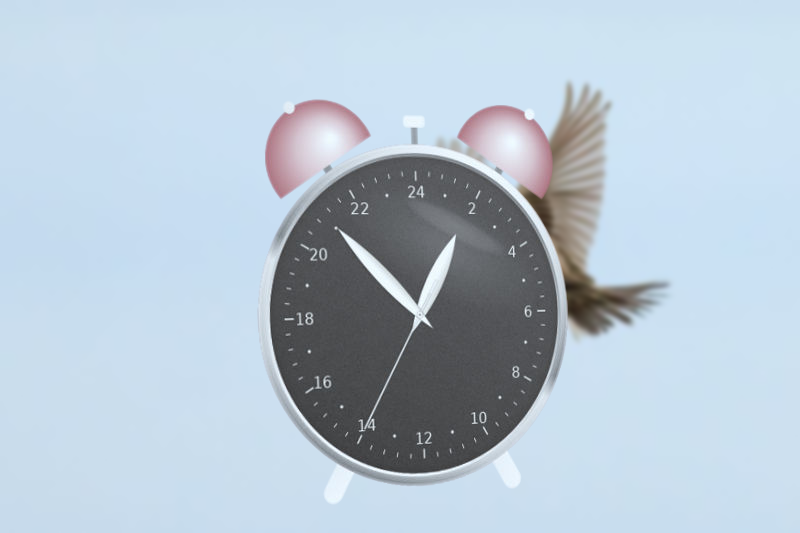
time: 1.52.35
